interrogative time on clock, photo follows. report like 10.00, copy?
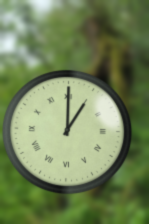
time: 1.00
